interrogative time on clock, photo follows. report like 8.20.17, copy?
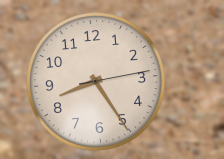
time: 8.25.14
